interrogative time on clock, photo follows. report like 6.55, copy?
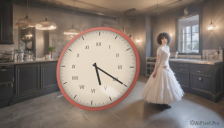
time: 5.20
